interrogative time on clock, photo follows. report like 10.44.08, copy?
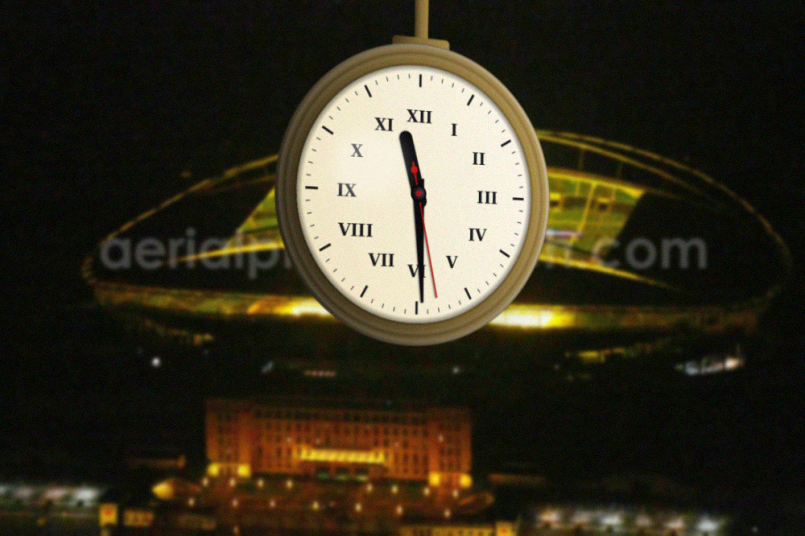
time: 11.29.28
